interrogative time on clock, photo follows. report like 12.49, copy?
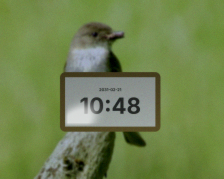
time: 10.48
